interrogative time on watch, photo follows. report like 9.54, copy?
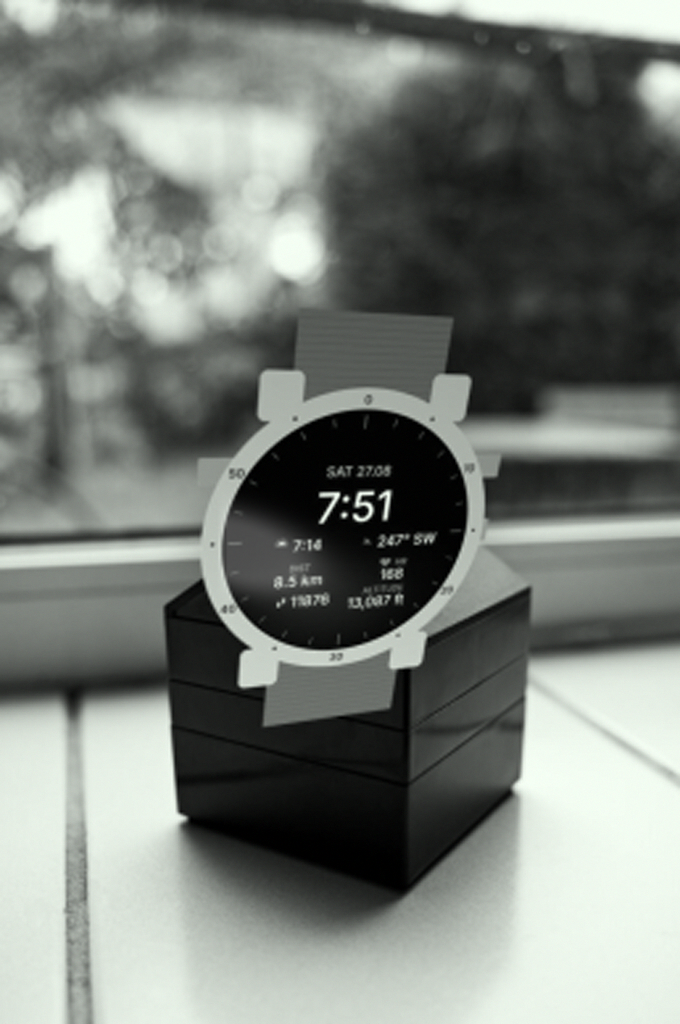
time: 7.51
